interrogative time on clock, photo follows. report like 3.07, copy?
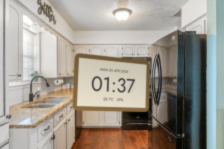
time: 1.37
